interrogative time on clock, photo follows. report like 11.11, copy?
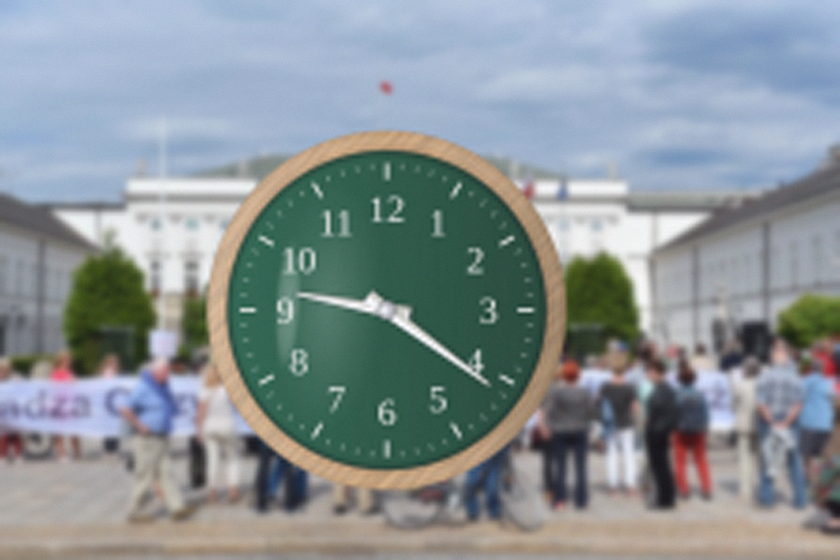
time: 9.21
